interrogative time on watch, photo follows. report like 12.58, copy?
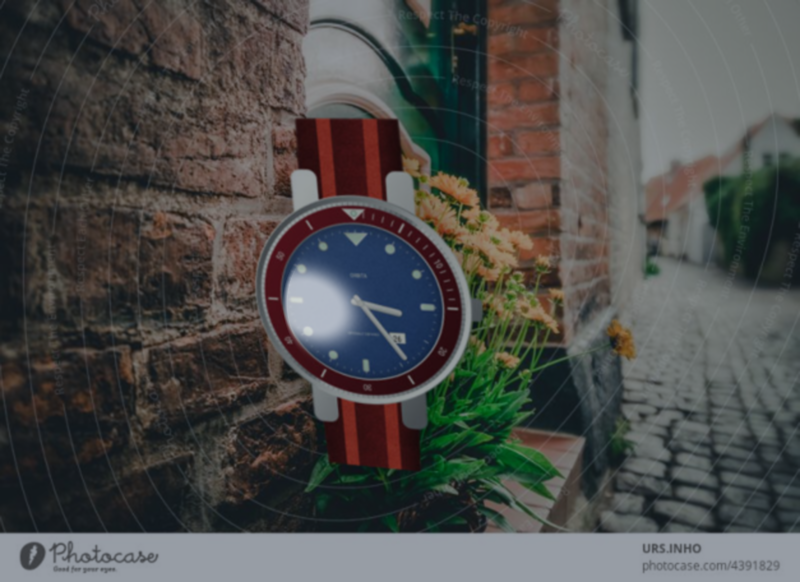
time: 3.24
